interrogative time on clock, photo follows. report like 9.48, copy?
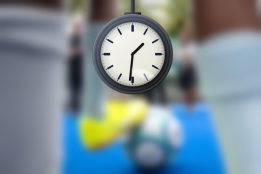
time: 1.31
